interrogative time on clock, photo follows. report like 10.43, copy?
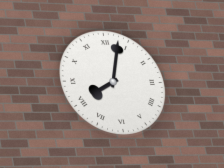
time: 8.03
